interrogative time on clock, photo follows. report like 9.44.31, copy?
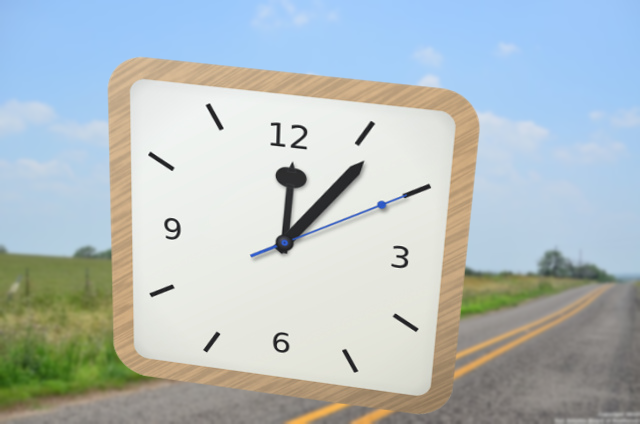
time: 12.06.10
